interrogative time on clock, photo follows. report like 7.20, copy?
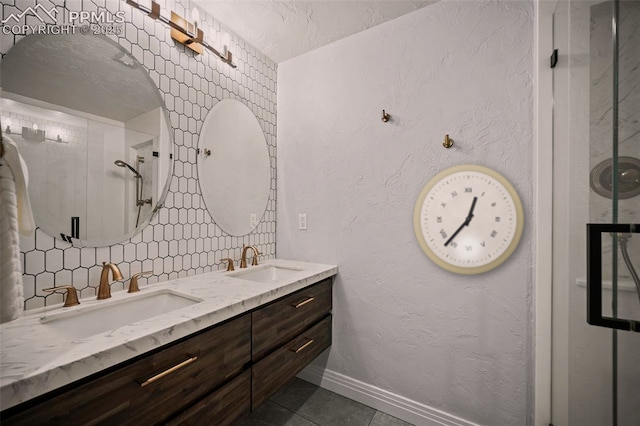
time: 12.37
